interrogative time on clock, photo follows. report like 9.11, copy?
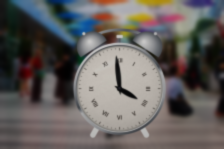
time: 3.59
